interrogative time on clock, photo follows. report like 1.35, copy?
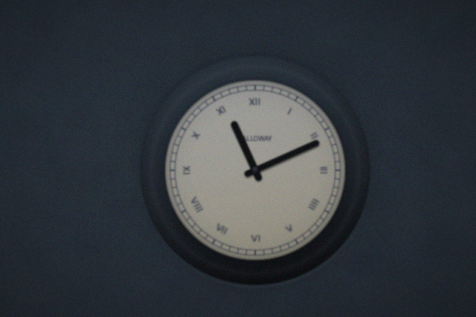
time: 11.11
